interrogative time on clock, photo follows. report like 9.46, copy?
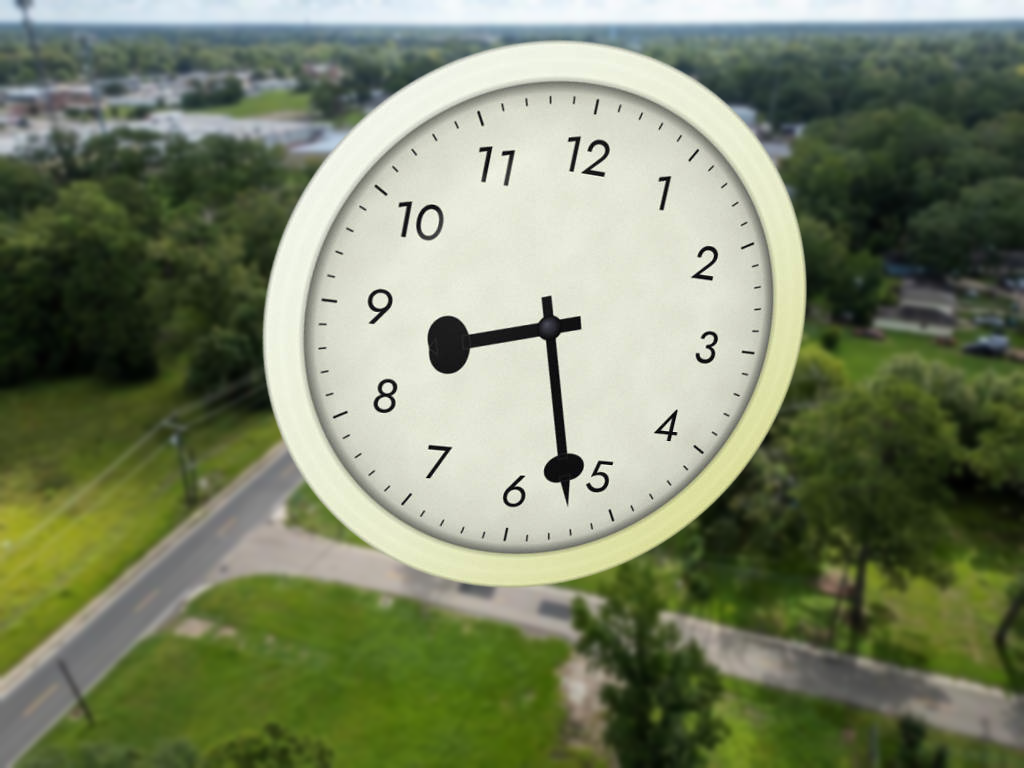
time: 8.27
